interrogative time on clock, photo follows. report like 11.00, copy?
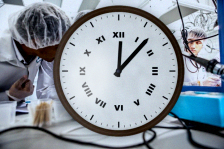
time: 12.07
